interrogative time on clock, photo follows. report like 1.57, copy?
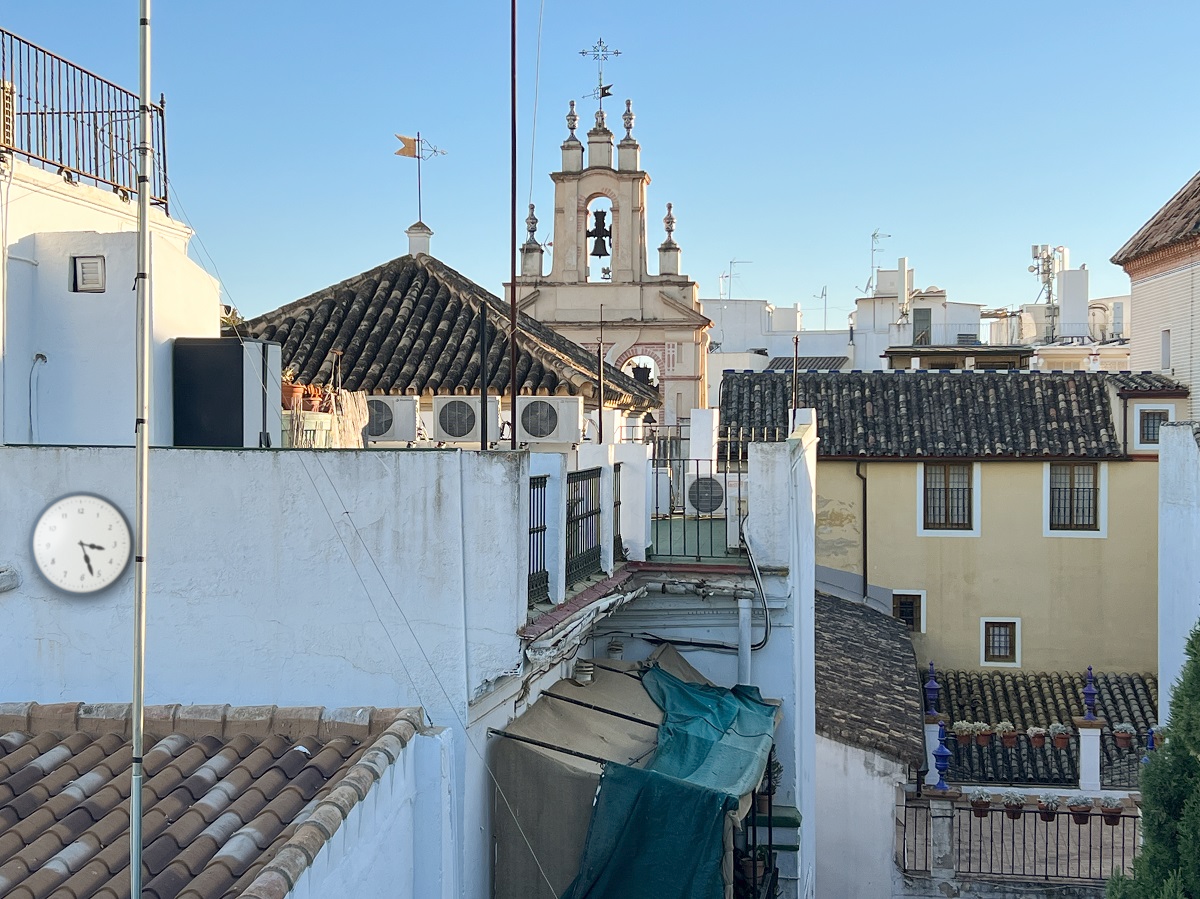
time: 3.27
